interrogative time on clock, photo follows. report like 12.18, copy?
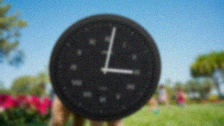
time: 3.01
